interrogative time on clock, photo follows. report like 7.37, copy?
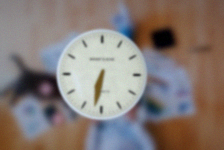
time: 6.32
